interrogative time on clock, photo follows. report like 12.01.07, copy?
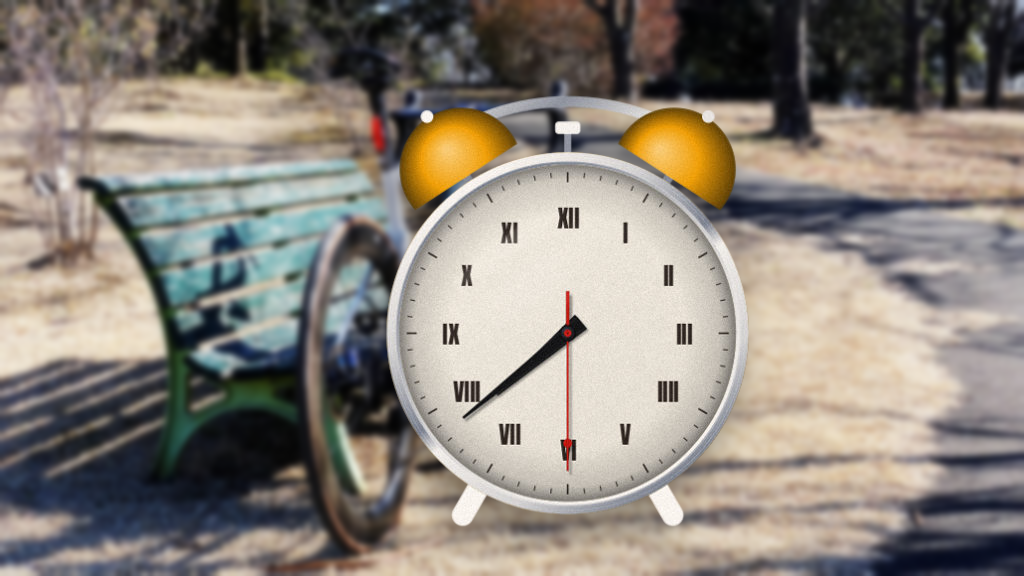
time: 7.38.30
